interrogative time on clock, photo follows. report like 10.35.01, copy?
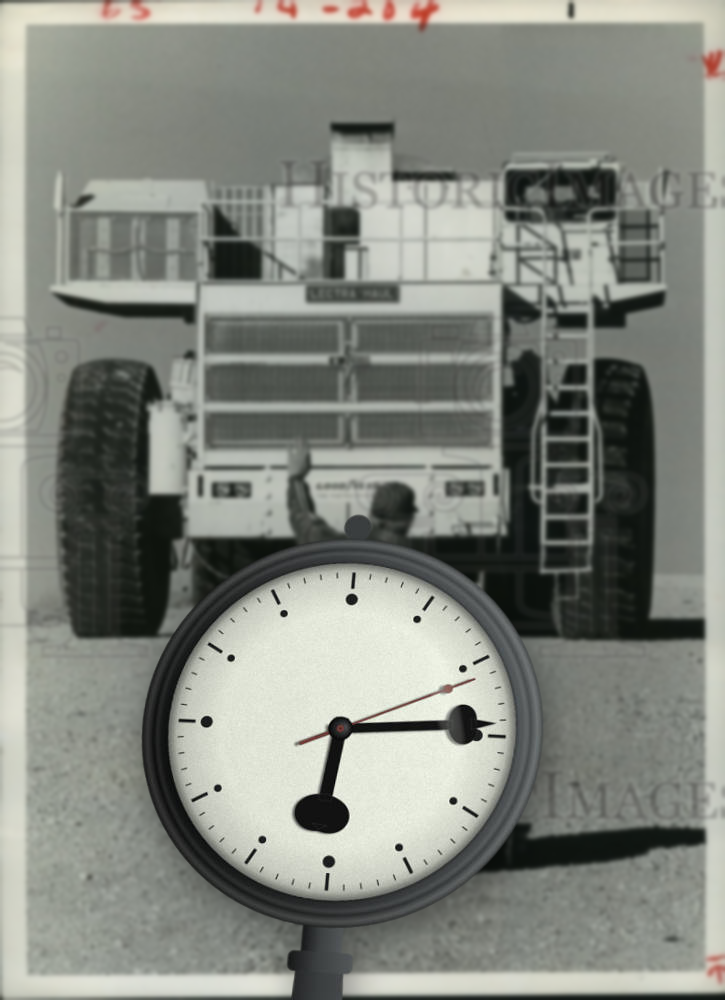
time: 6.14.11
